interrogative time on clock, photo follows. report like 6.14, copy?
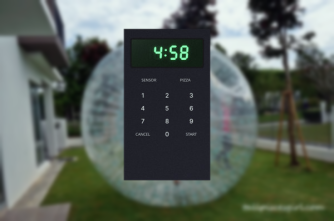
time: 4.58
